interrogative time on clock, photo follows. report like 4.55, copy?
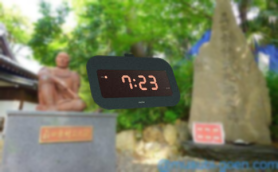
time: 7.23
